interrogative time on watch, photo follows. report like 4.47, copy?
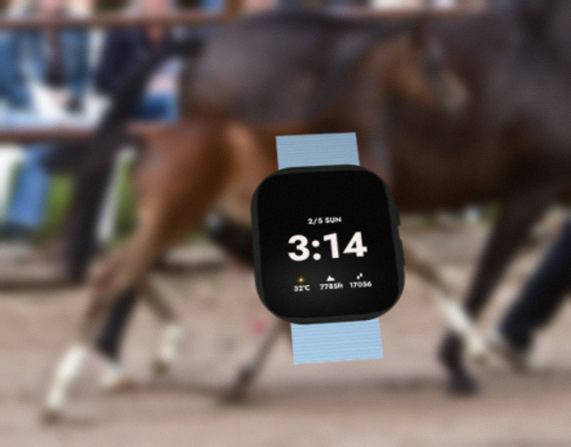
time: 3.14
